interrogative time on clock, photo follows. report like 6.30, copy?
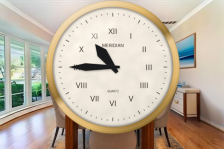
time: 10.45
